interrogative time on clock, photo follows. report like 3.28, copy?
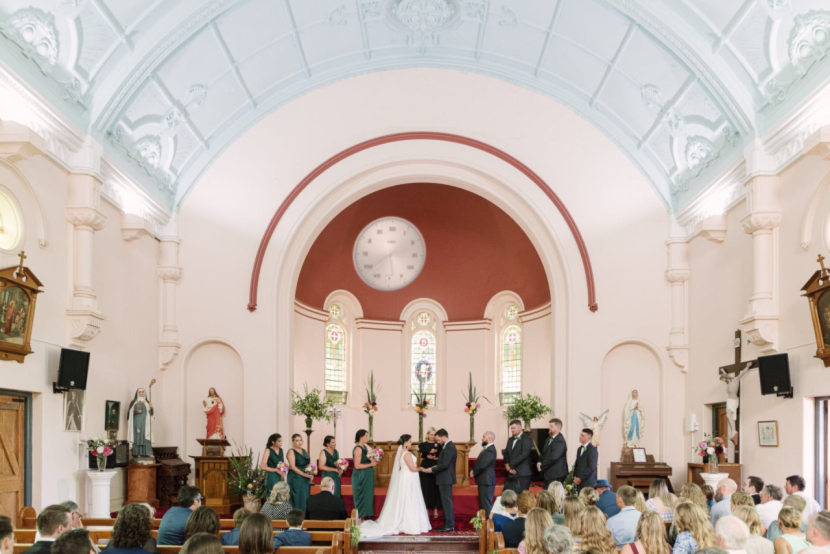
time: 5.38
